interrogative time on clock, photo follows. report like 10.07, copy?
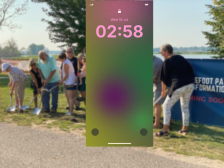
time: 2.58
